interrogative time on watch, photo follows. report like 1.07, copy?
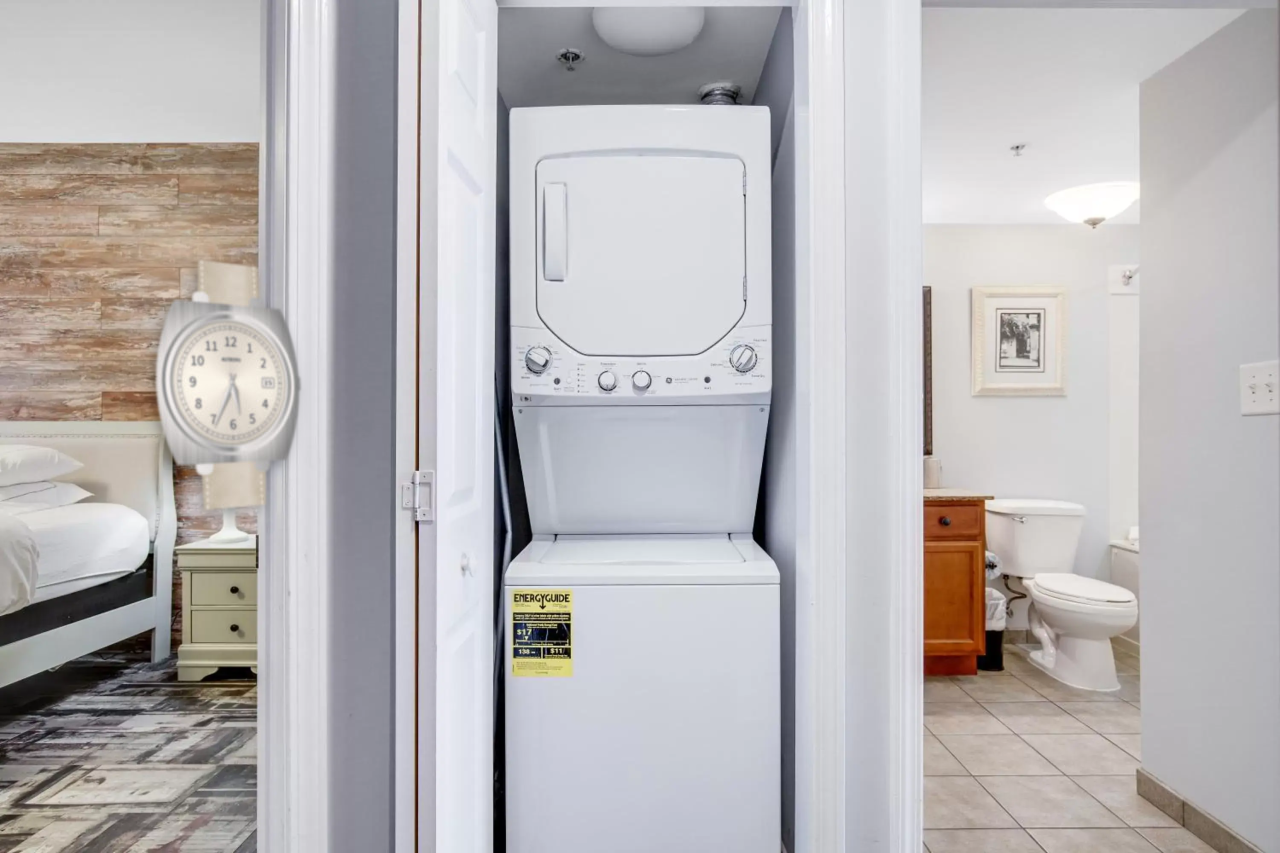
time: 5.34
